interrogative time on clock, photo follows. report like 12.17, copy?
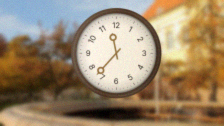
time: 11.37
